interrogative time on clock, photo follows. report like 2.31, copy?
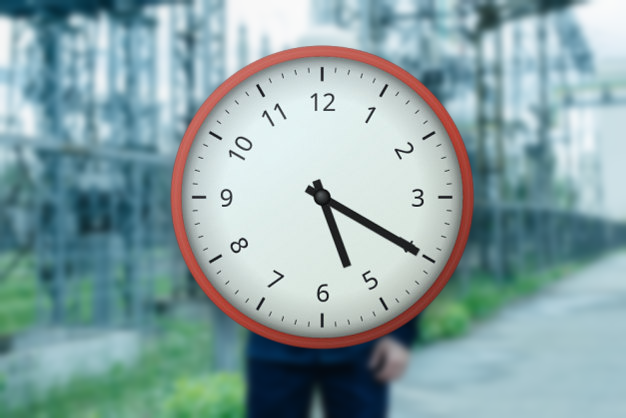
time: 5.20
